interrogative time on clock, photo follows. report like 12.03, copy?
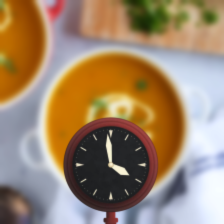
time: 3.59
